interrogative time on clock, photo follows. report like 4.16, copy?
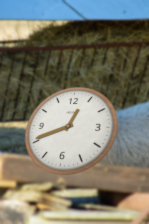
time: 12.41
